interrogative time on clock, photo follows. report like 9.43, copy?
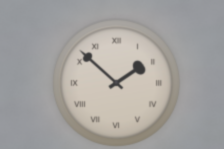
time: 1.52
